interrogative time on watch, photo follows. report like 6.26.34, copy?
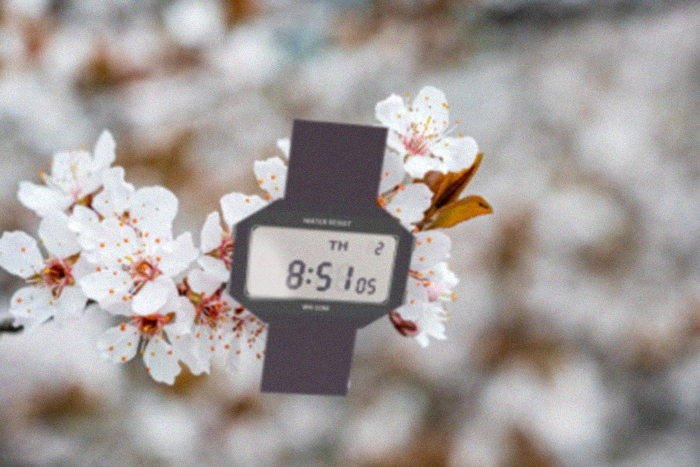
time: 8.51.05
